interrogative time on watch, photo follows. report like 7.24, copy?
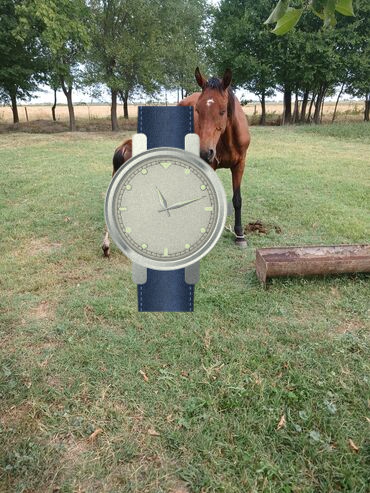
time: 11.12
